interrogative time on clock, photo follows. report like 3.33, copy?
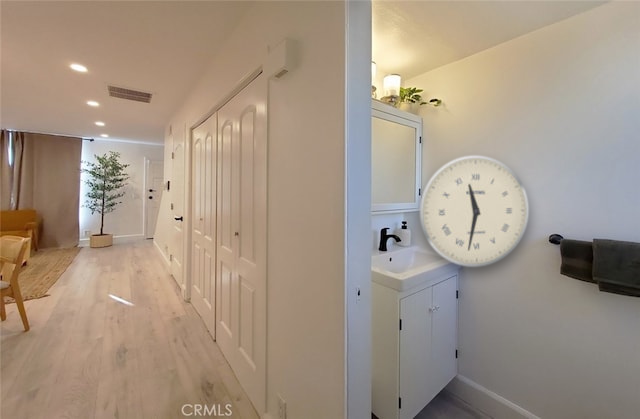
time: 11.32
